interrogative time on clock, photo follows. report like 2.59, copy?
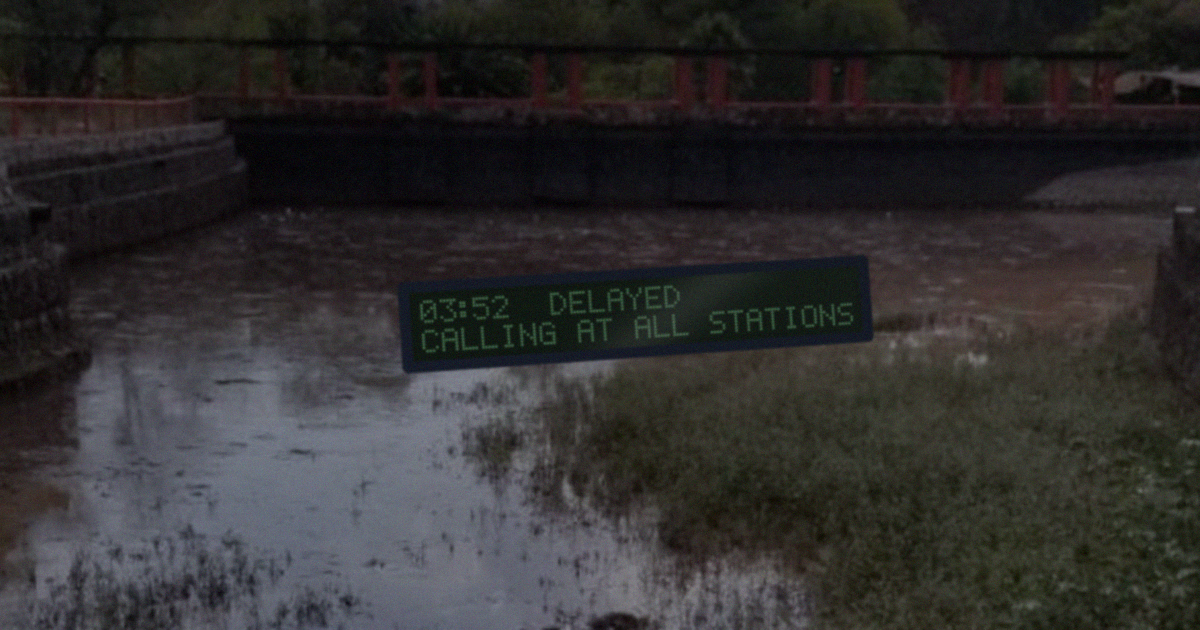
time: 3.52
